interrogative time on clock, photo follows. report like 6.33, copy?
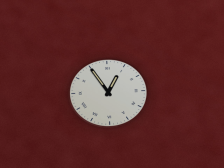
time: 12.55
